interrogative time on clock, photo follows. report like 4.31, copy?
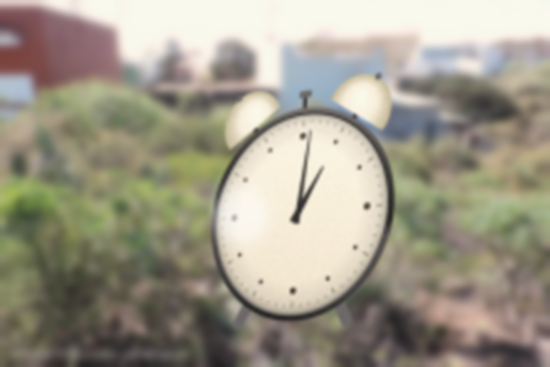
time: 1.01
